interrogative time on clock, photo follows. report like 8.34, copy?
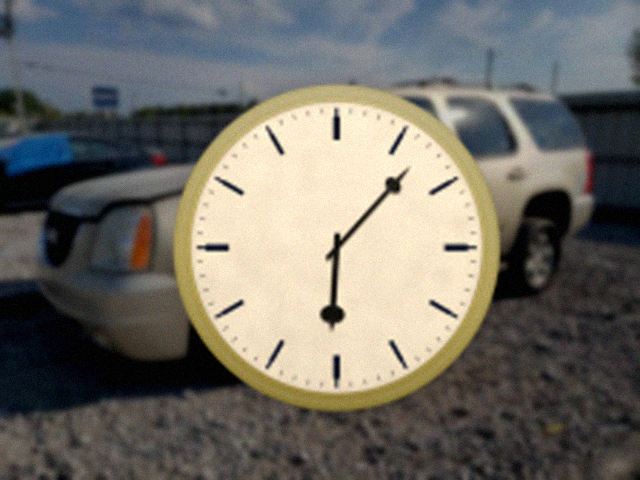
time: 6.07
